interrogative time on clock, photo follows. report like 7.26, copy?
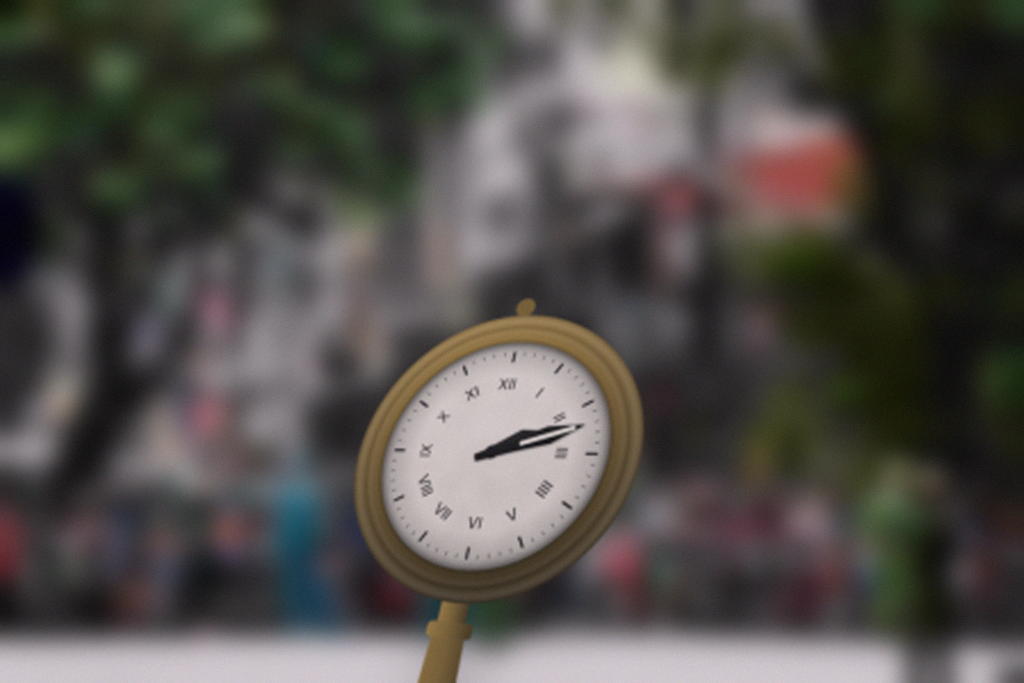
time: 2.12
